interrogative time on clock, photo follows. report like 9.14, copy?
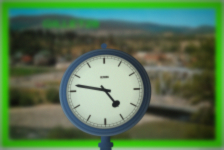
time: 4.47
